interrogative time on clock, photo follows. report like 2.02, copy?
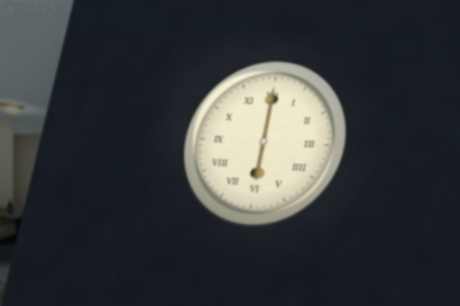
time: 6.00
